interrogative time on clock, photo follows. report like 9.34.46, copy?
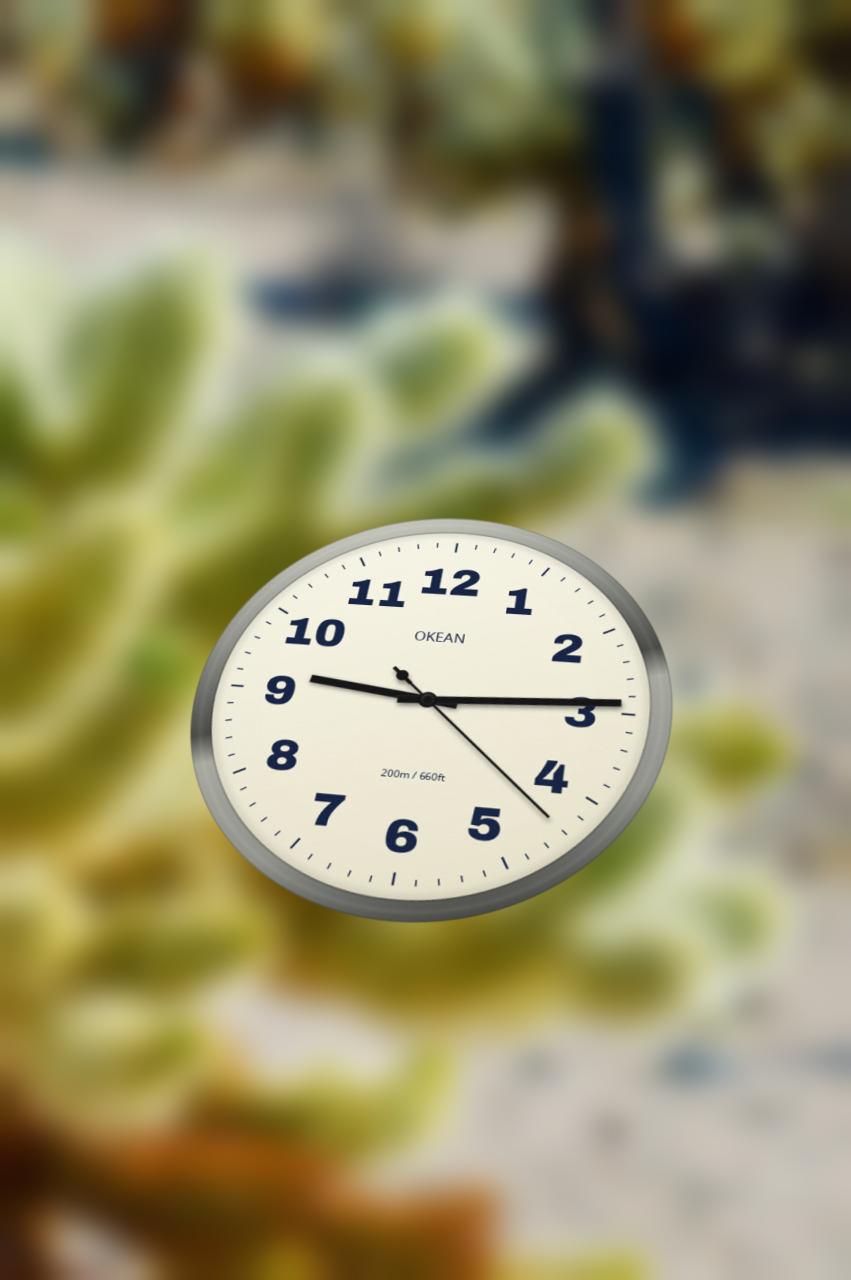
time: 9.14.22
